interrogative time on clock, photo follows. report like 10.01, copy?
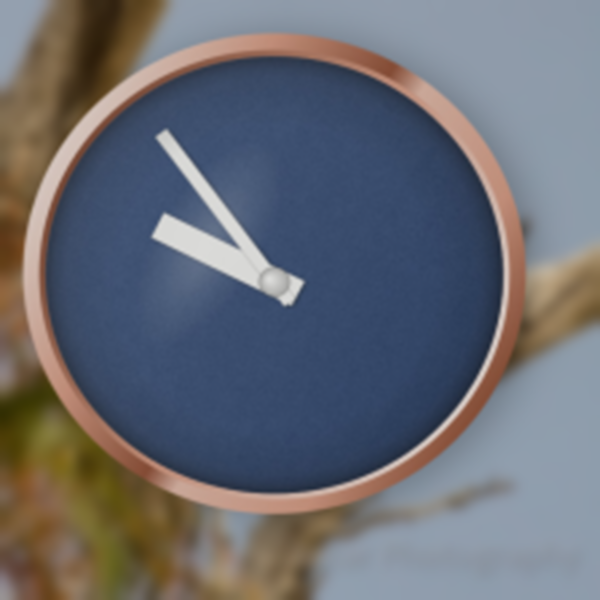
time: 9.54
